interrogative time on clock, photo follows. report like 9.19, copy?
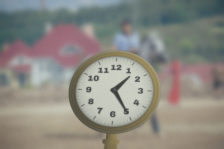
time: 1.25
